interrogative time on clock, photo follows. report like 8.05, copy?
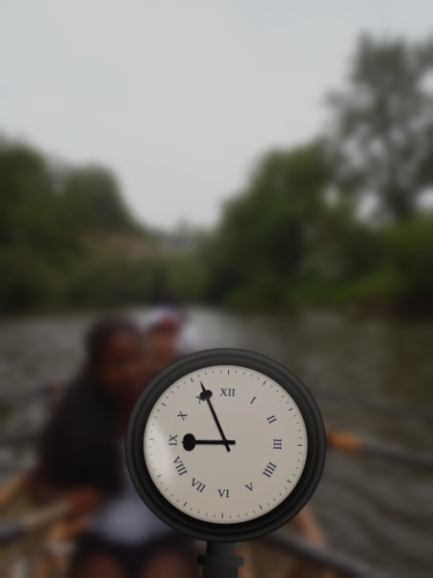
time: 8.56
